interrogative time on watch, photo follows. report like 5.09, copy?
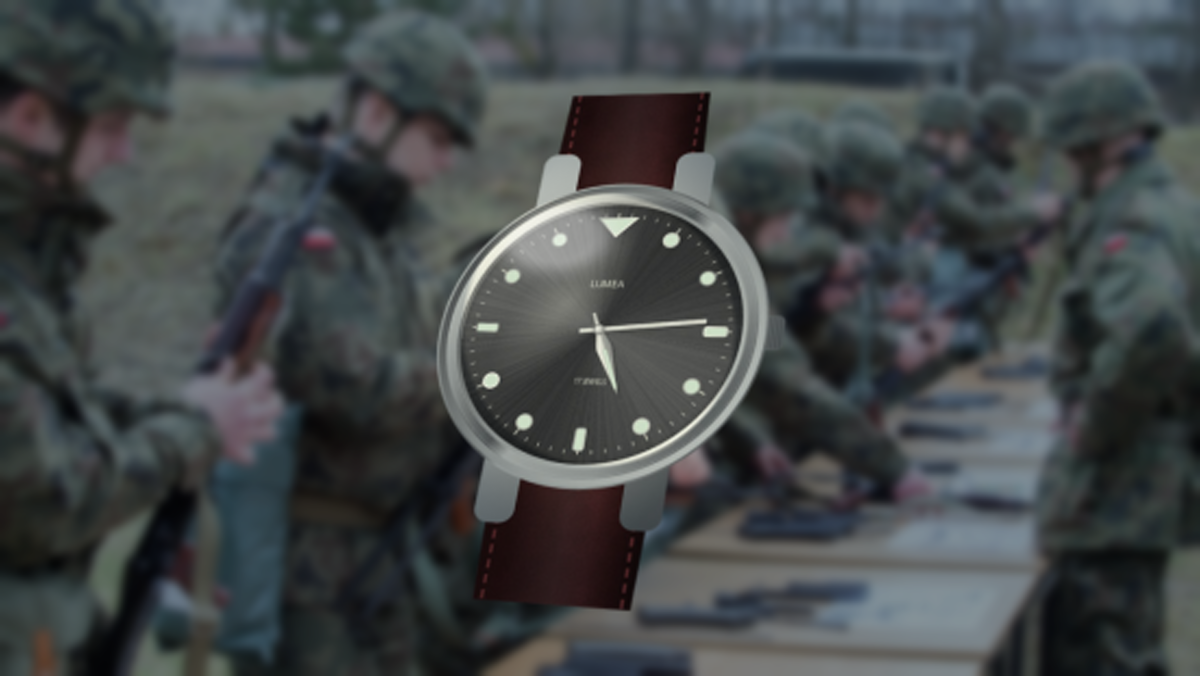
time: 5.14
